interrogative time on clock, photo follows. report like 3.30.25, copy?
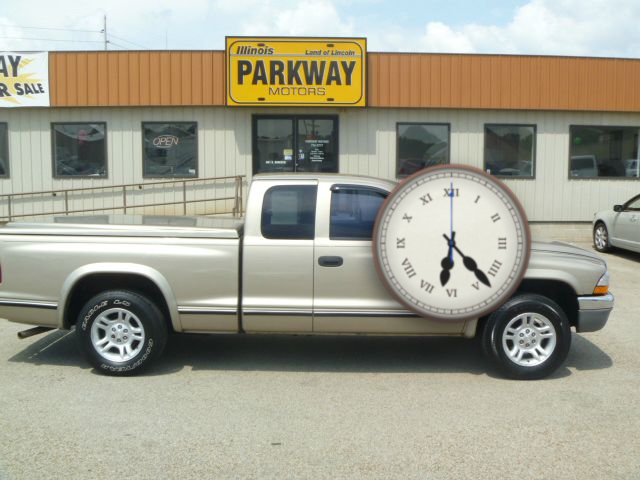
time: 6.23.00
